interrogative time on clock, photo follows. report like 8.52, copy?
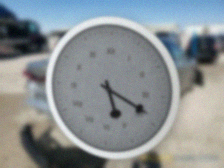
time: 5.19
